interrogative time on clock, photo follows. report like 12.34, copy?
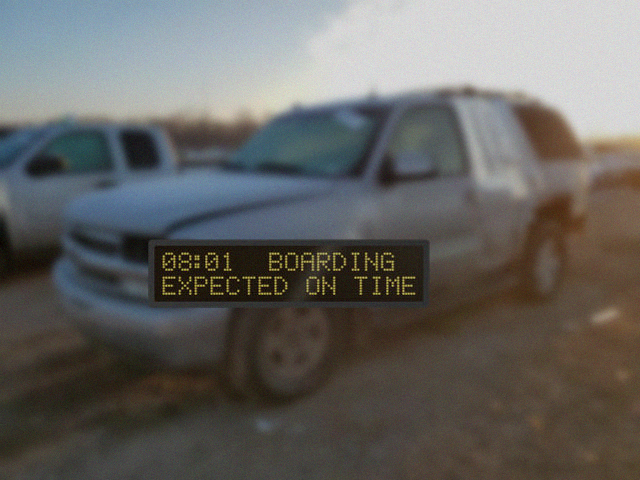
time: 8.01
